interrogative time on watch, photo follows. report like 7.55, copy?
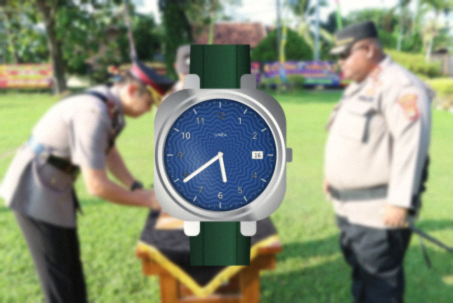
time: 5.39
